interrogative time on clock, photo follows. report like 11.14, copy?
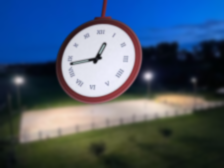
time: 12.43
